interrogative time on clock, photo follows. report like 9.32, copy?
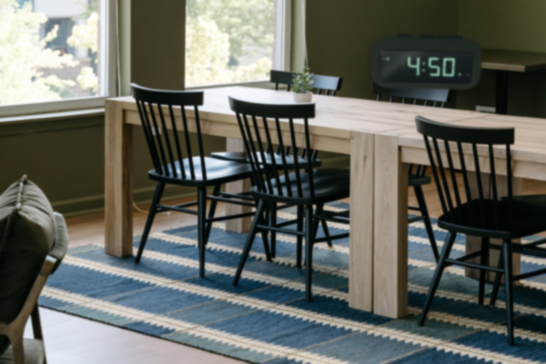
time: 4.50
